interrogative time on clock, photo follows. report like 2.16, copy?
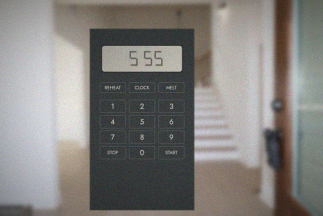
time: 5.55
